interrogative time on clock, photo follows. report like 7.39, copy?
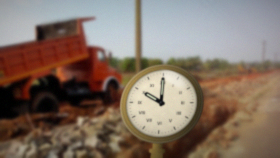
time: 10.00
